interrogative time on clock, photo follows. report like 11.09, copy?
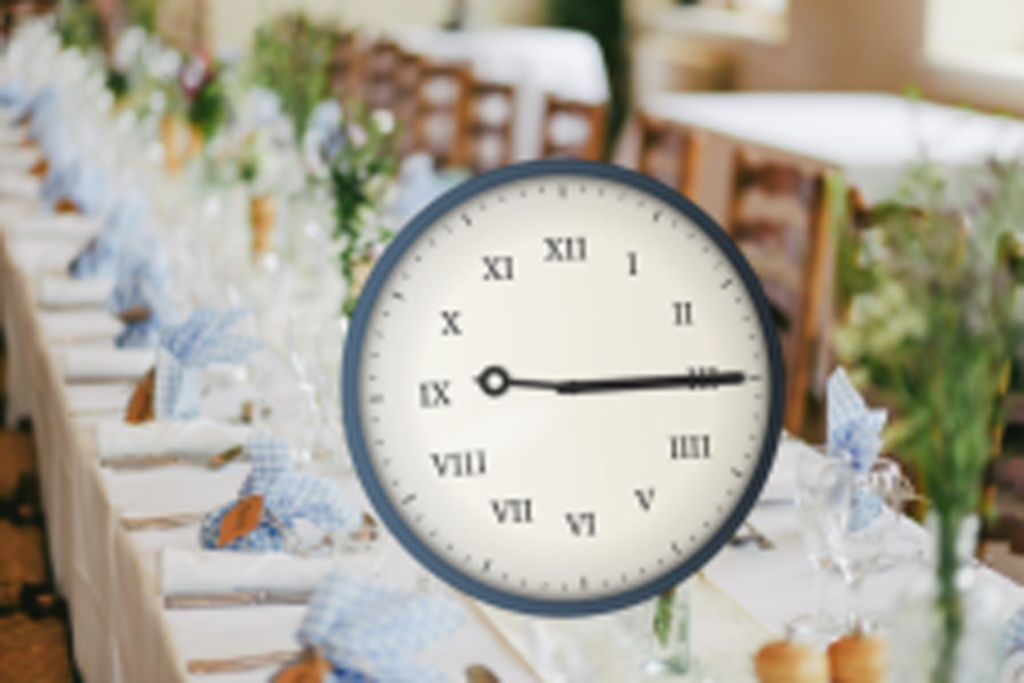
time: 9.15
